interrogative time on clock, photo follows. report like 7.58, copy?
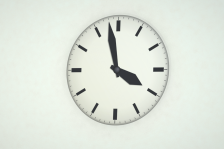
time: 3.58
